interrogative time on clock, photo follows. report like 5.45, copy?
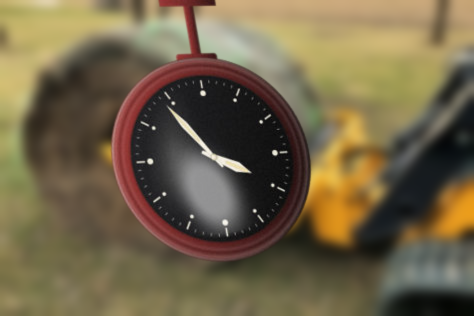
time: 3.54
